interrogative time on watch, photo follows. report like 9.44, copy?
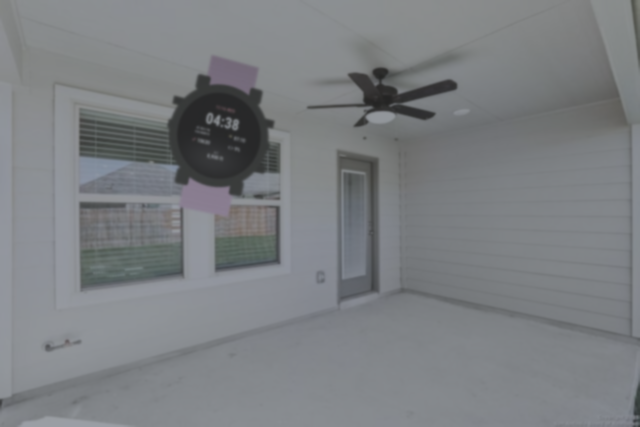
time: 4.38
